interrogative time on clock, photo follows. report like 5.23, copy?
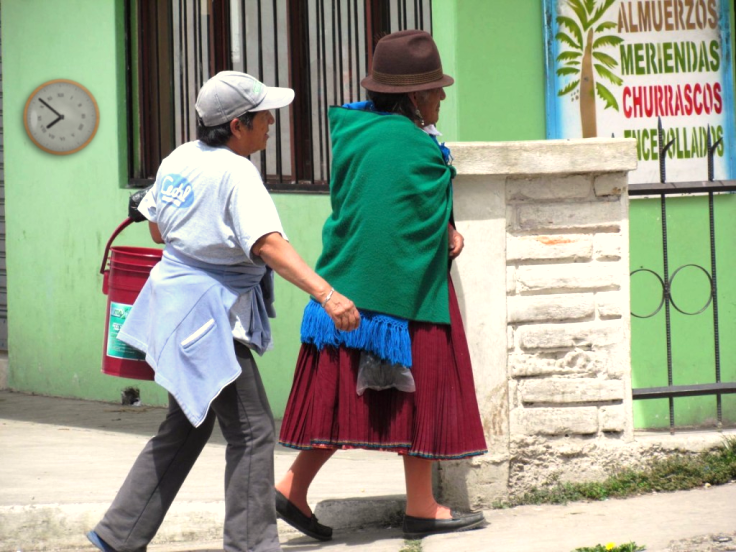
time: 7.52
